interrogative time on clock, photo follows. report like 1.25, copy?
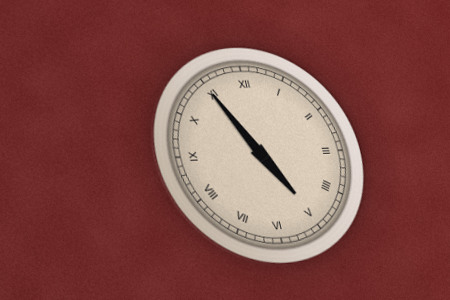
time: 4.55
